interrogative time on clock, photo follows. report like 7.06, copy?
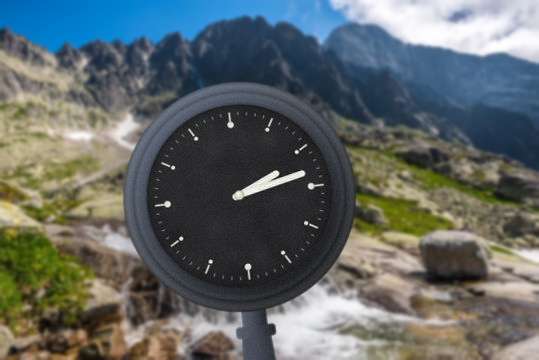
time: 2.13
